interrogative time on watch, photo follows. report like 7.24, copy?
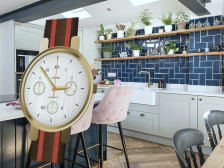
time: 2.53
